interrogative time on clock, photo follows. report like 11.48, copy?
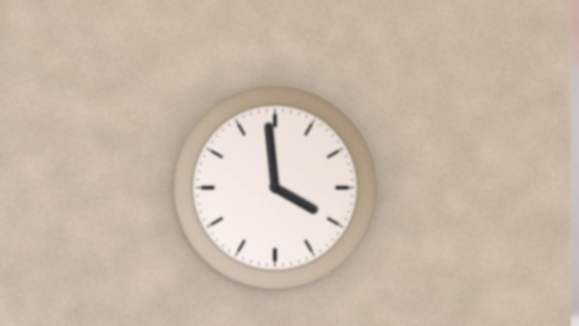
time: 3.59
